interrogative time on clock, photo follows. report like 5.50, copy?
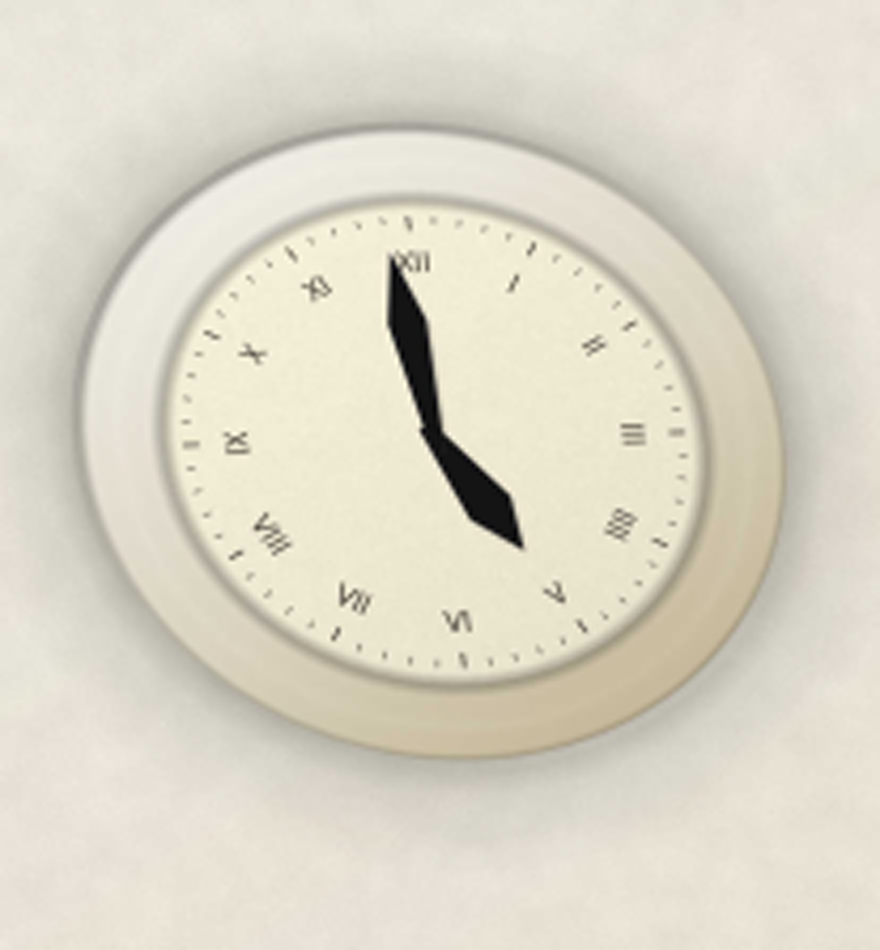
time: 4.59
